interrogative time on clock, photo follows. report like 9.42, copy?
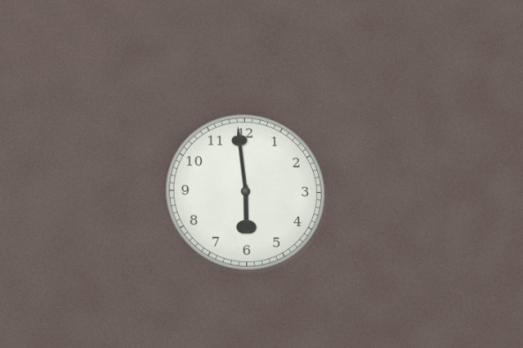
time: 5.59
